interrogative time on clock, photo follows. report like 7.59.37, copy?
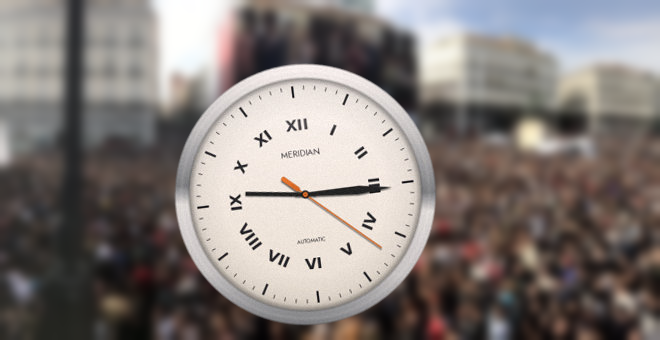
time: 9.15.22
